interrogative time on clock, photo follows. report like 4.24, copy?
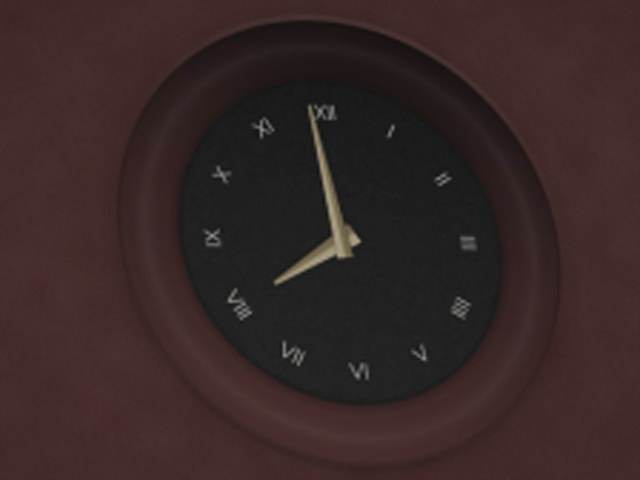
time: 7.59
